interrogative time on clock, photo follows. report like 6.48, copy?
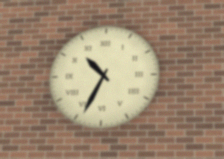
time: 10.34
